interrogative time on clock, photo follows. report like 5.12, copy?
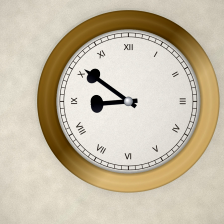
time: 8.51
